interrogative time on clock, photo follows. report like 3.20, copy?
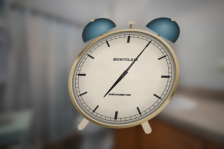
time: 7.05
